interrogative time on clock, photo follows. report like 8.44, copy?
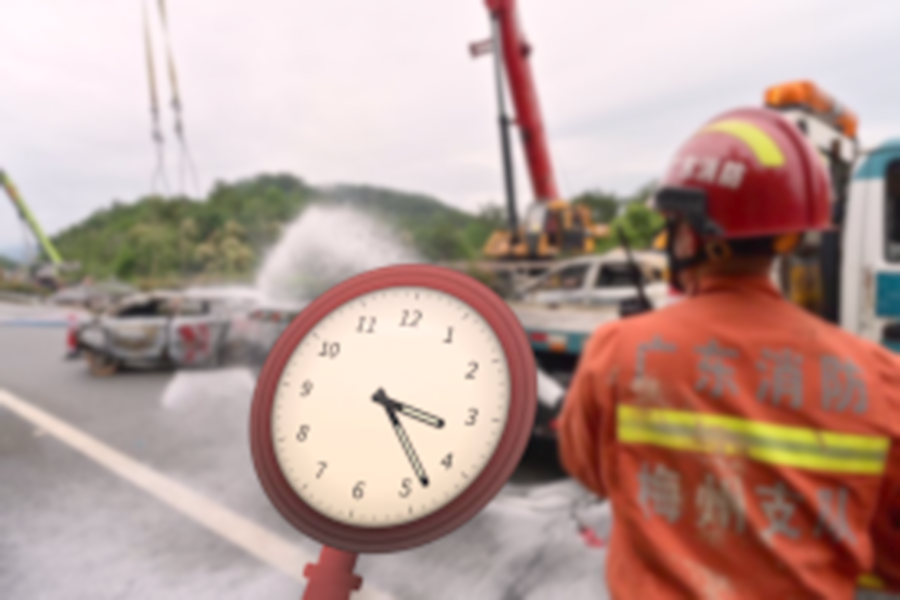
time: 3.23
